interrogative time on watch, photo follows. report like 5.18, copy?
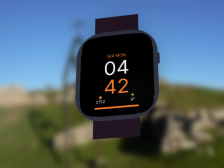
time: 4.42
